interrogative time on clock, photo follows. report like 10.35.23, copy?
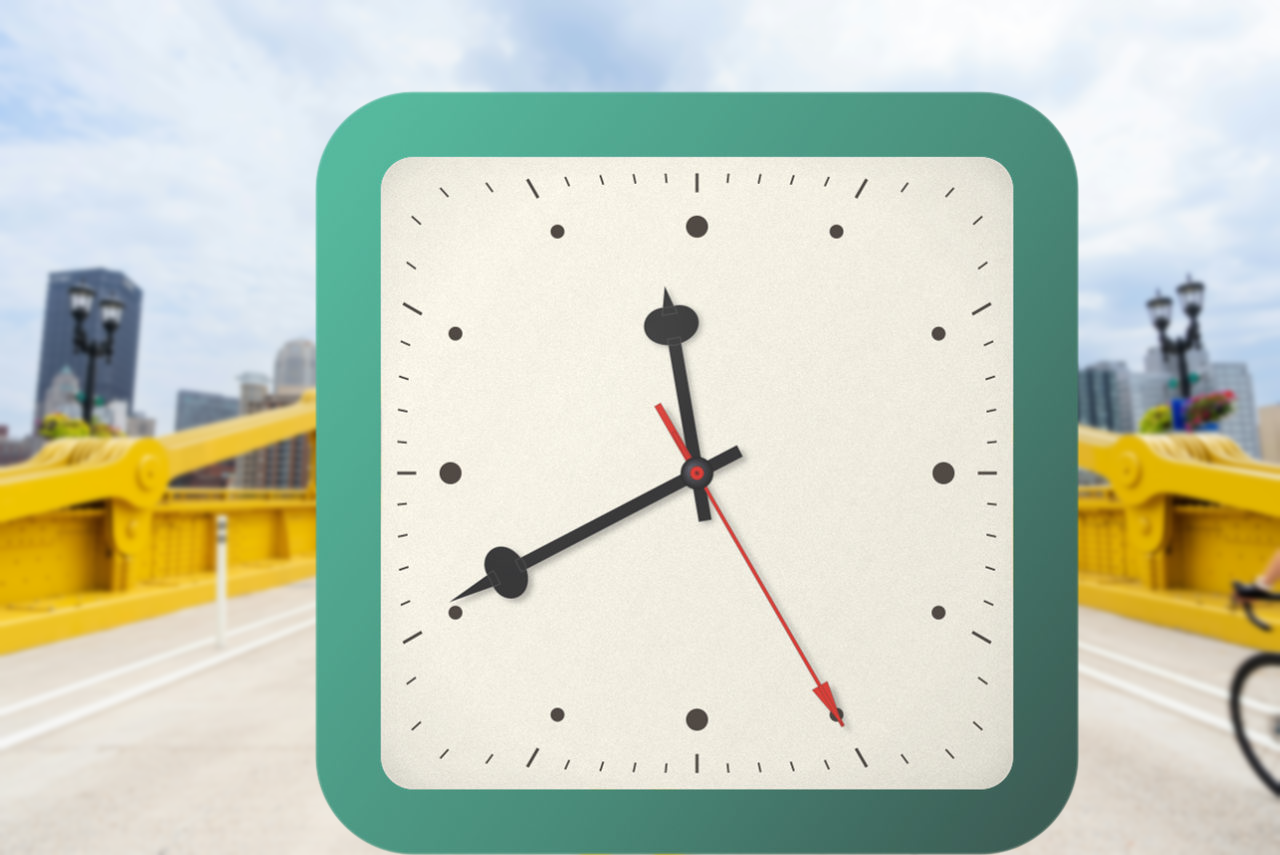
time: 11.40.25
